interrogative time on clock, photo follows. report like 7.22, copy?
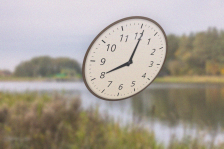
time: 8.01
